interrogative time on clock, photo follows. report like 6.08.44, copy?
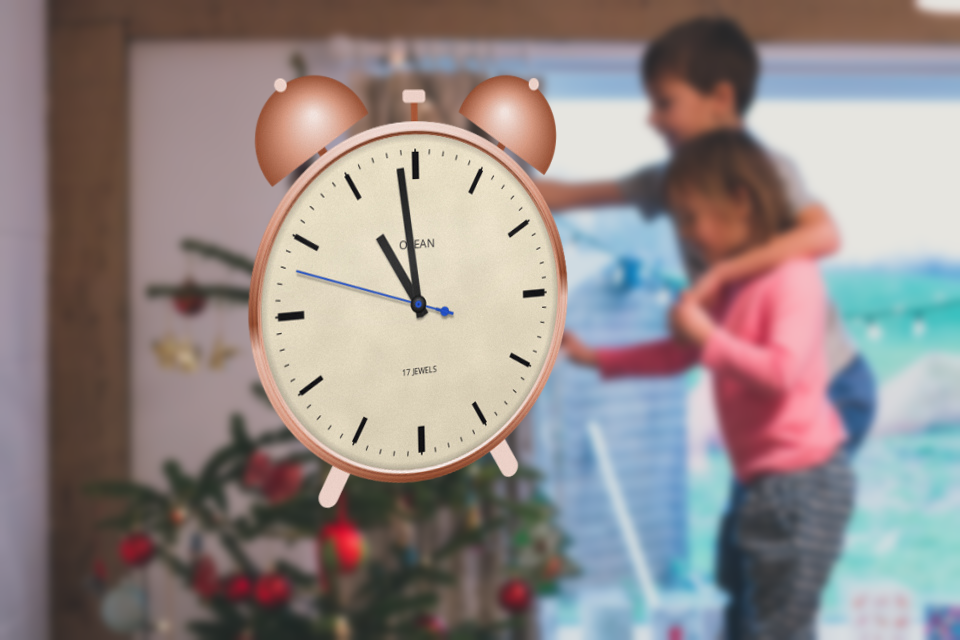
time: 10.58.48
